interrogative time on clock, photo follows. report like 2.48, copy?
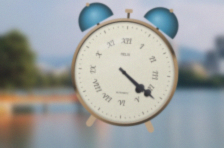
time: 4.21
